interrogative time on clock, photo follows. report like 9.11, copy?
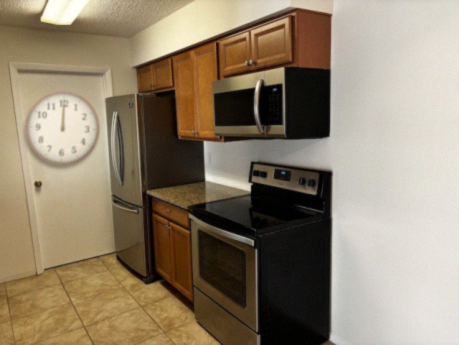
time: 12.00
